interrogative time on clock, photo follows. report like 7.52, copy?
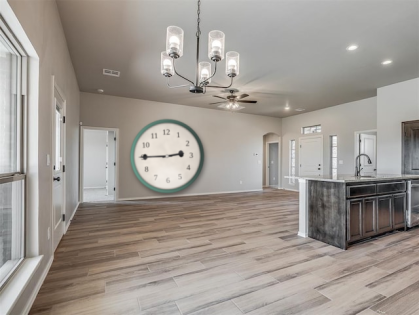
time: 2.45
